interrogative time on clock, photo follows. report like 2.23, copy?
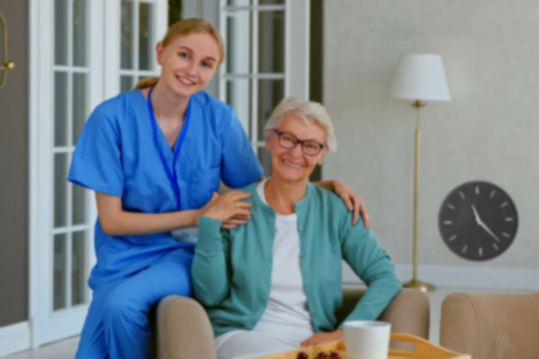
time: 11.23
